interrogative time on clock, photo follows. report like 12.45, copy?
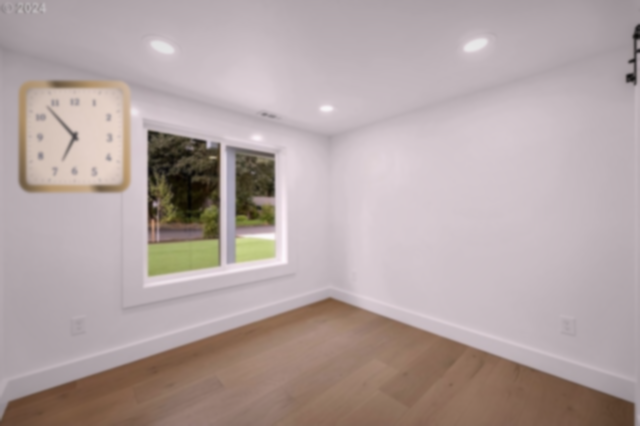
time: 6.53
